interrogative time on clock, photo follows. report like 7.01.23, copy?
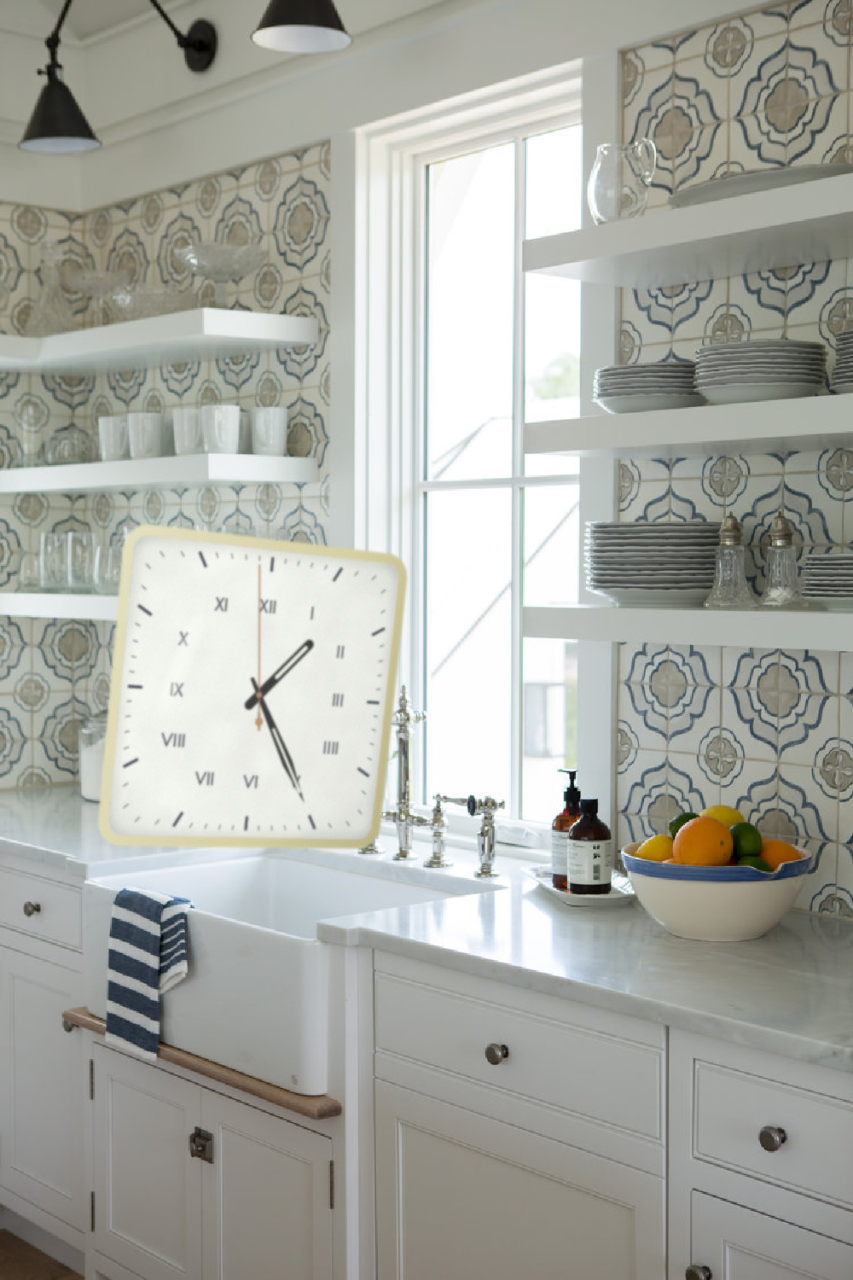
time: 1.24.59
